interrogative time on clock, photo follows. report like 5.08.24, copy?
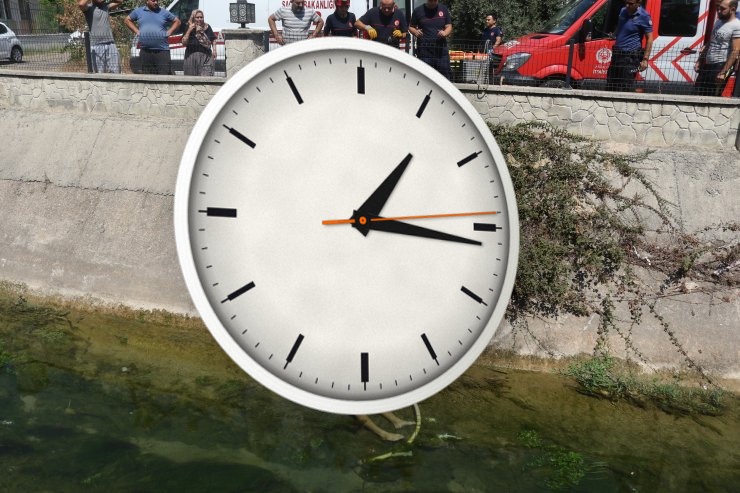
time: 1.16.14
